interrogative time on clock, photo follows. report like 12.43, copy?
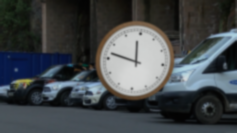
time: 11.47
